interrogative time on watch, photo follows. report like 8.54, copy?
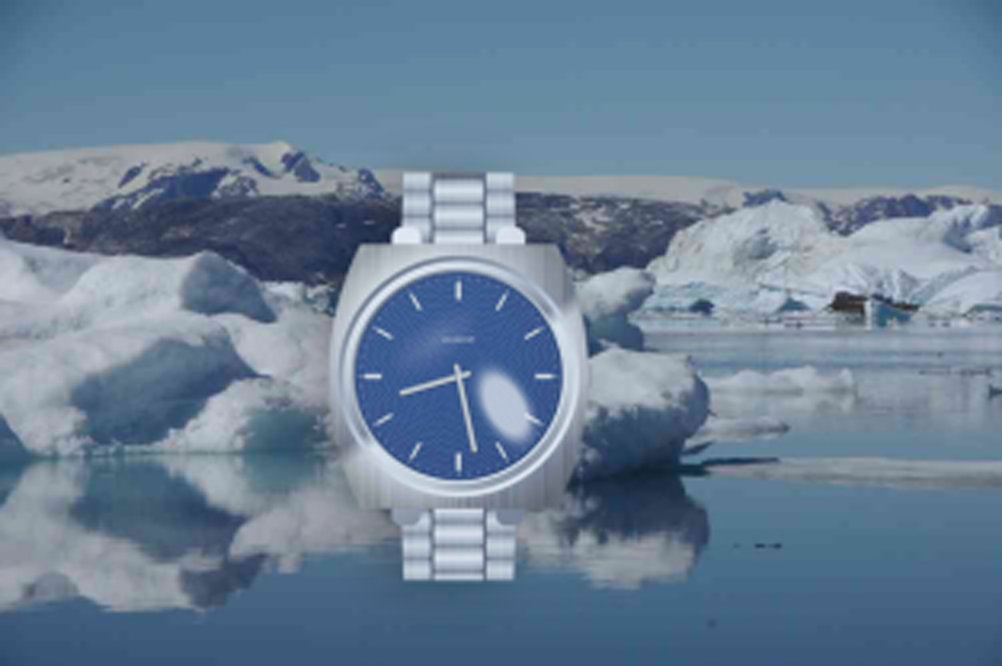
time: 8.28
